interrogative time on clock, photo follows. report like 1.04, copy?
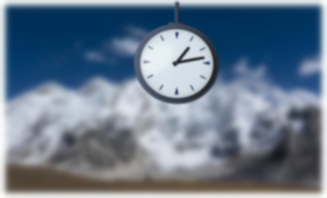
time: 1.13
